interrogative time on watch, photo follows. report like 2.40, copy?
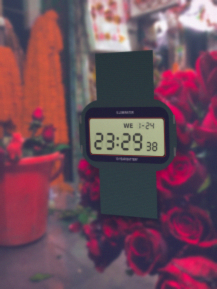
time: 23.29
